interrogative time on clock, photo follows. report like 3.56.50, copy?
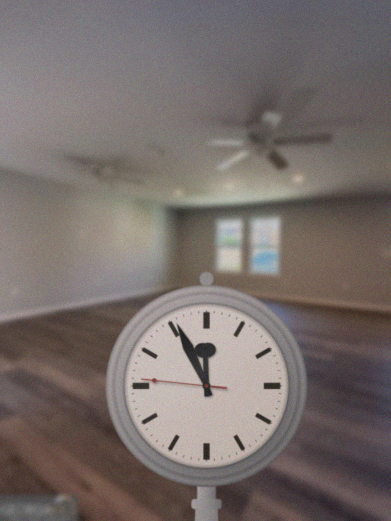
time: 11.55.46
